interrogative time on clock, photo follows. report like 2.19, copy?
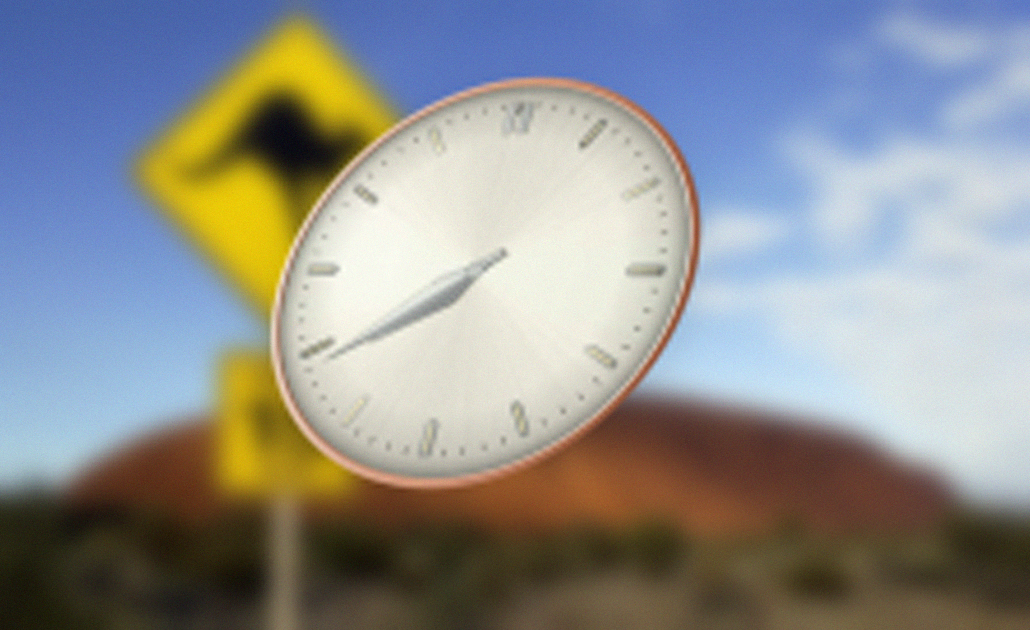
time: 7.39
